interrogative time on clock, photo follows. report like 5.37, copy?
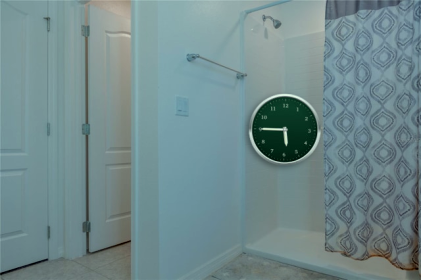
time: 5.45
